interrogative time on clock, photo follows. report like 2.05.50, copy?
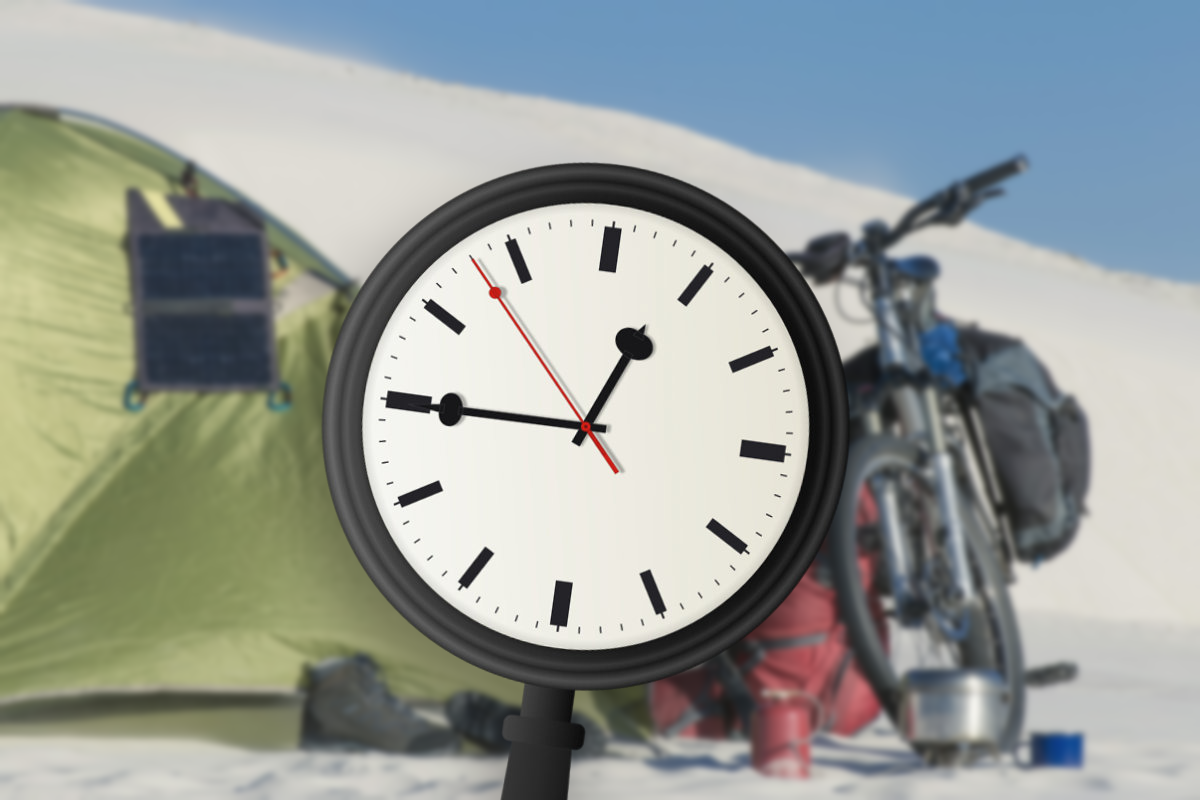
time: 12.44.53
